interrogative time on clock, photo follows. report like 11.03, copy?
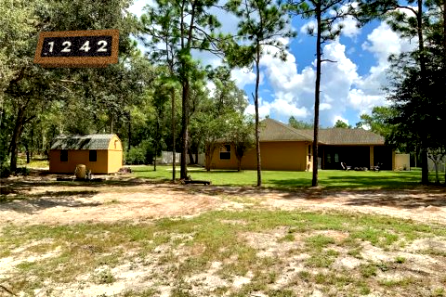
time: 12.42
